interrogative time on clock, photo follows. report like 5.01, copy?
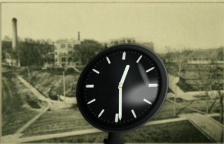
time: 12.29
